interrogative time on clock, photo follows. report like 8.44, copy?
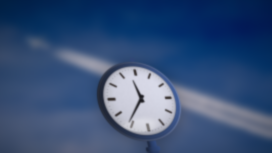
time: 11.36
